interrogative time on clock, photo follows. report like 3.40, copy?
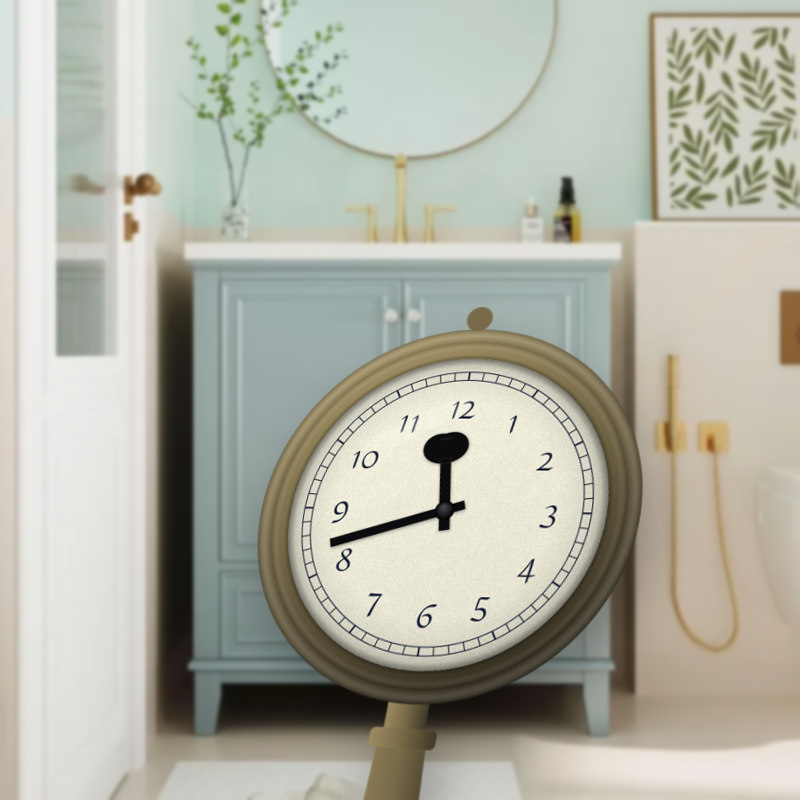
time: 11.42
